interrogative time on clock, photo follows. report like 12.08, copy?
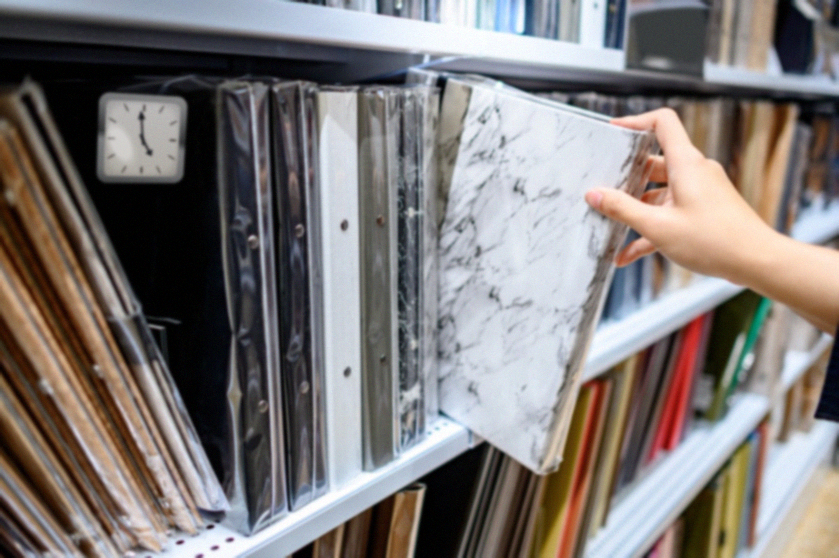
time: 4.59
